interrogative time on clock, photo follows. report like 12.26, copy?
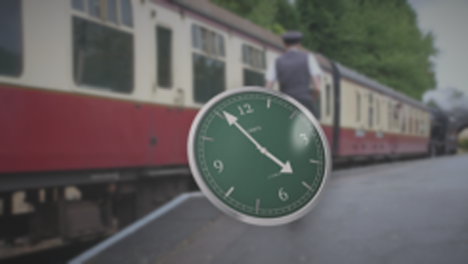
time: 4.56
